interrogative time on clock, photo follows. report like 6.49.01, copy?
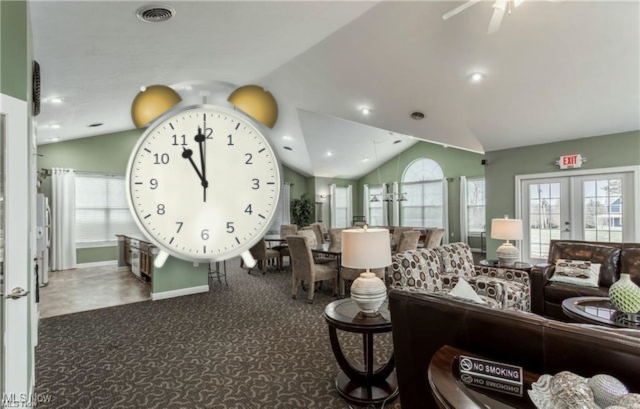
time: 10.59.00
